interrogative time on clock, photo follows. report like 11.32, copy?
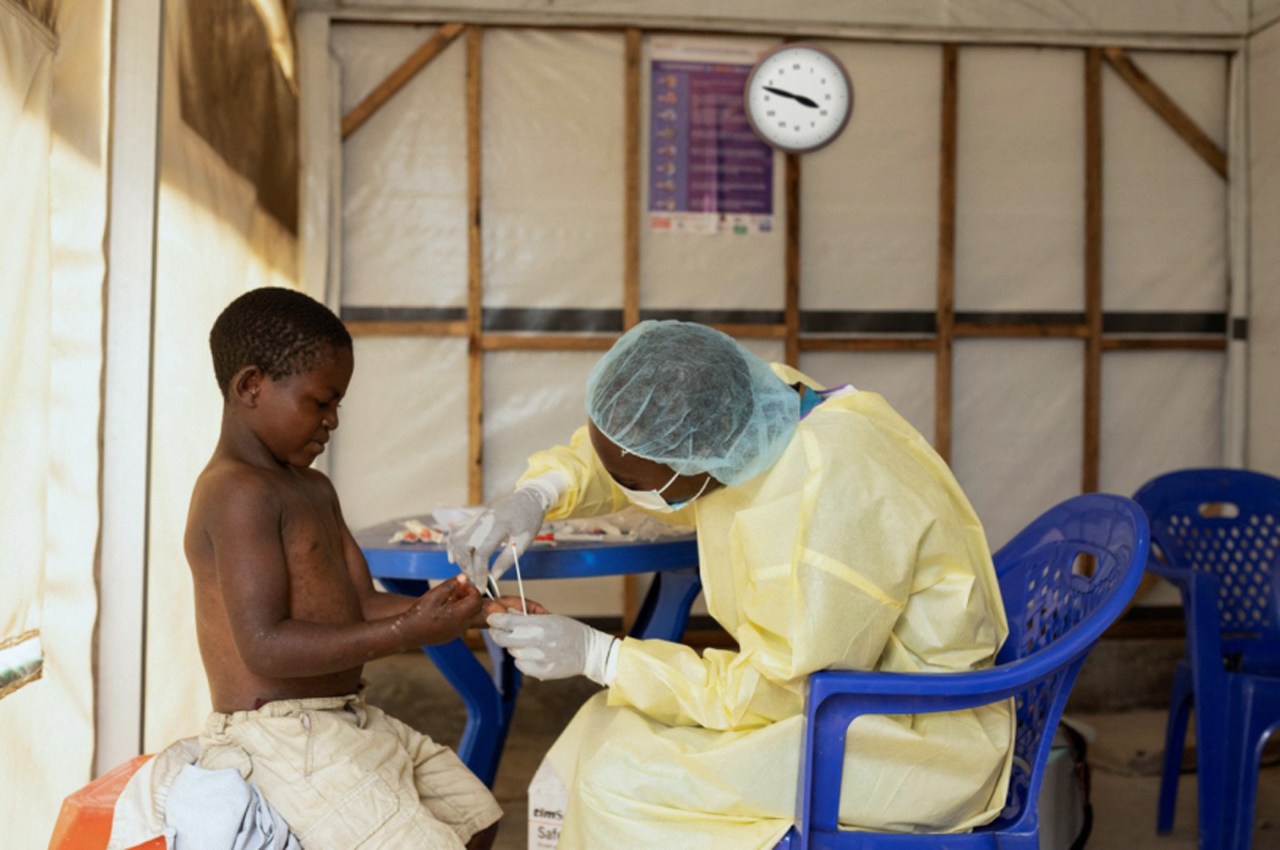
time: 3.48
